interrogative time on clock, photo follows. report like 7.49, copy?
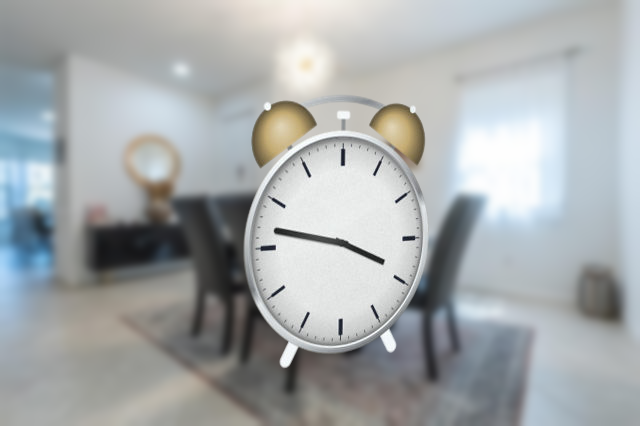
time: 3.47
